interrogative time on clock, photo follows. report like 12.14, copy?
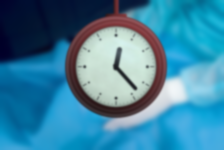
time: 12.23
